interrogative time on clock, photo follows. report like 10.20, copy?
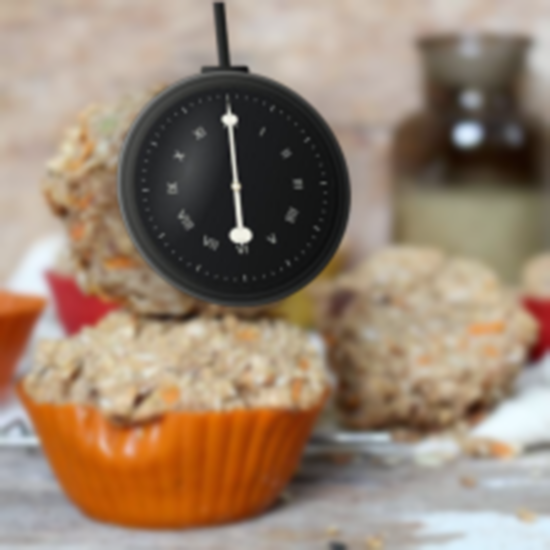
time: 6.00
